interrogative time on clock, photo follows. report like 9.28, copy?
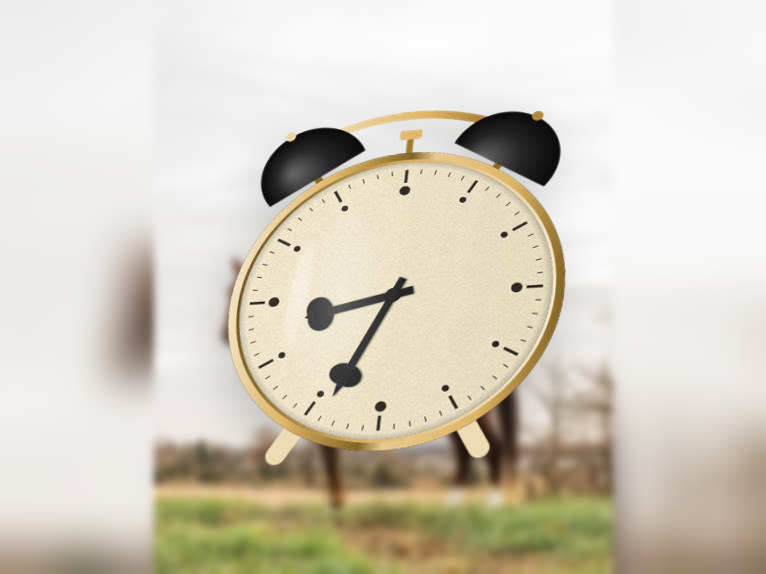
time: 8.34
